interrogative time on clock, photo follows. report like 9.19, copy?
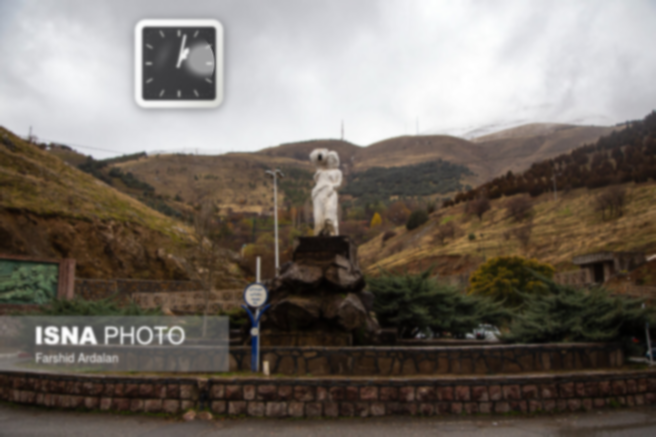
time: 1.02
